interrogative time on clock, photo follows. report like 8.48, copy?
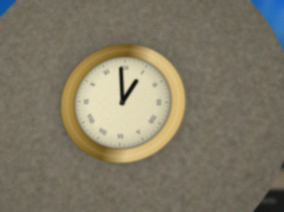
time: 12.59
